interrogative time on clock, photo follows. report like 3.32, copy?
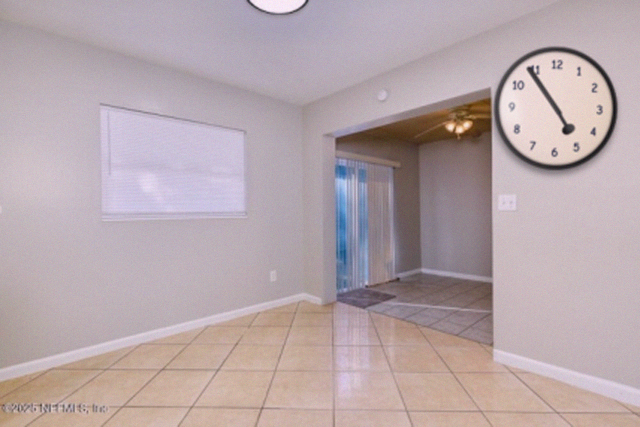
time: 4.54
